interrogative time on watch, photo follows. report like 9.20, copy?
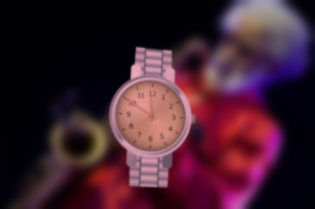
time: 11.50
